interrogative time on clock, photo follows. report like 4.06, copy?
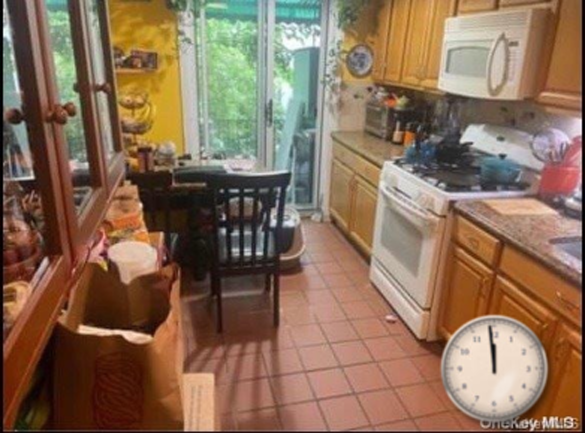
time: 11.59
